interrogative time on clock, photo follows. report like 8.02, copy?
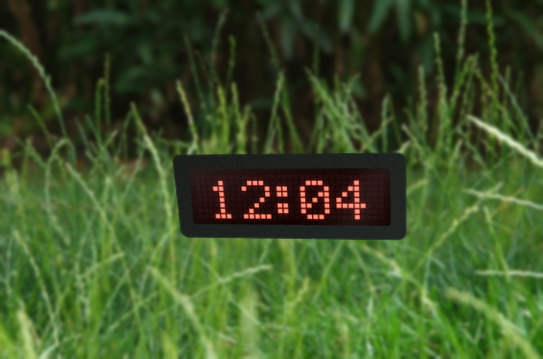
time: 12.04
